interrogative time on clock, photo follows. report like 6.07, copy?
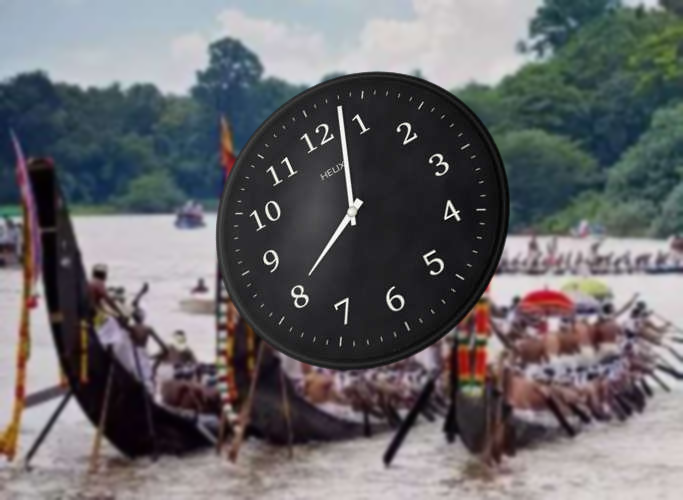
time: 8.03
